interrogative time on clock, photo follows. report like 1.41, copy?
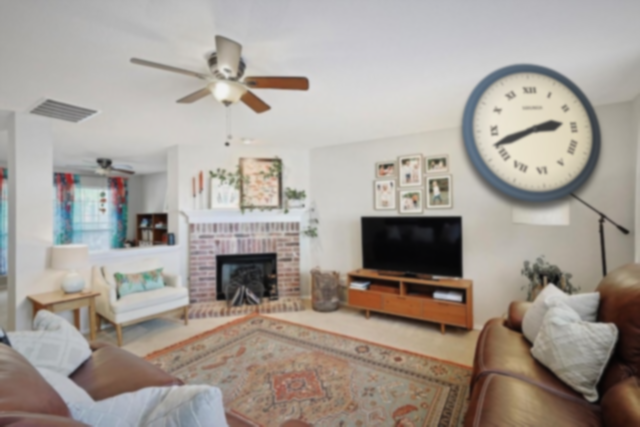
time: 2.42
